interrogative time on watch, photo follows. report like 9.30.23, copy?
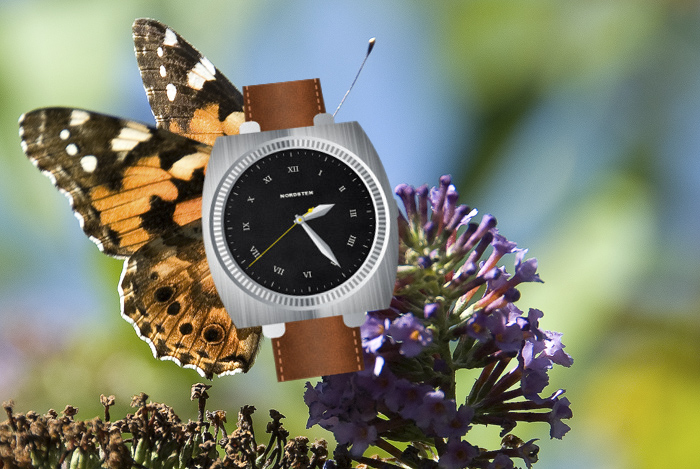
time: 2.24.39
